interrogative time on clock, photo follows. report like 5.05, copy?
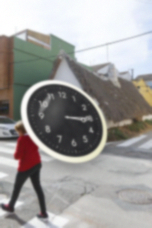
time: 3.15
